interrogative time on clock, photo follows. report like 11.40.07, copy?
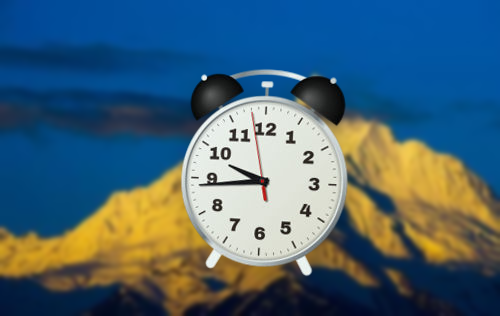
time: 9.43.58
